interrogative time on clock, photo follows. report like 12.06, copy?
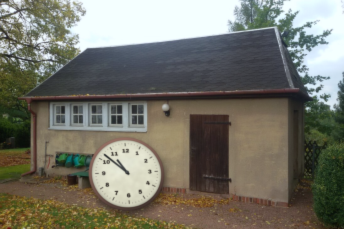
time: 10.52
